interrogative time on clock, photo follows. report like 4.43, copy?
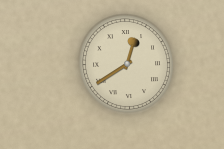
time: 12.40
